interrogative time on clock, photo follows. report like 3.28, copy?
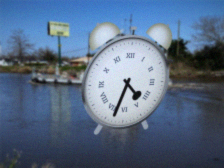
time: 4.33
